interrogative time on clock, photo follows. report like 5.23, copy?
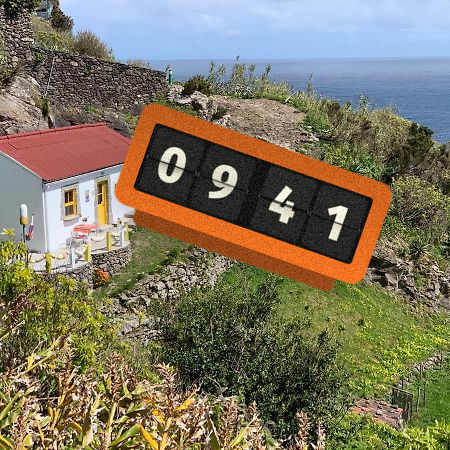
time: 9.41
